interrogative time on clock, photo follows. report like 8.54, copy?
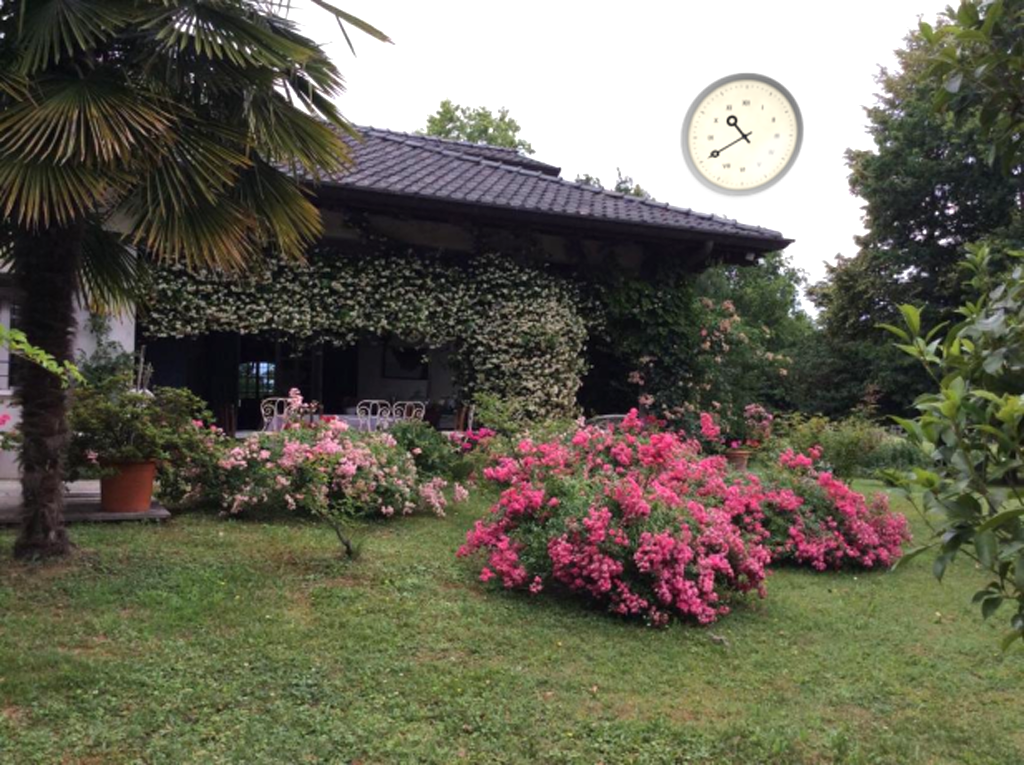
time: 10.40
